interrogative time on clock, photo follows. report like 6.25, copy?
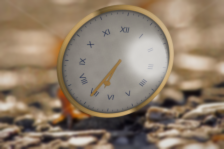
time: 6.35
